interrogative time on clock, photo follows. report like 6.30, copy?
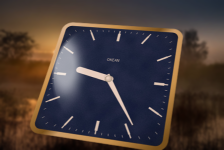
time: 9.24
